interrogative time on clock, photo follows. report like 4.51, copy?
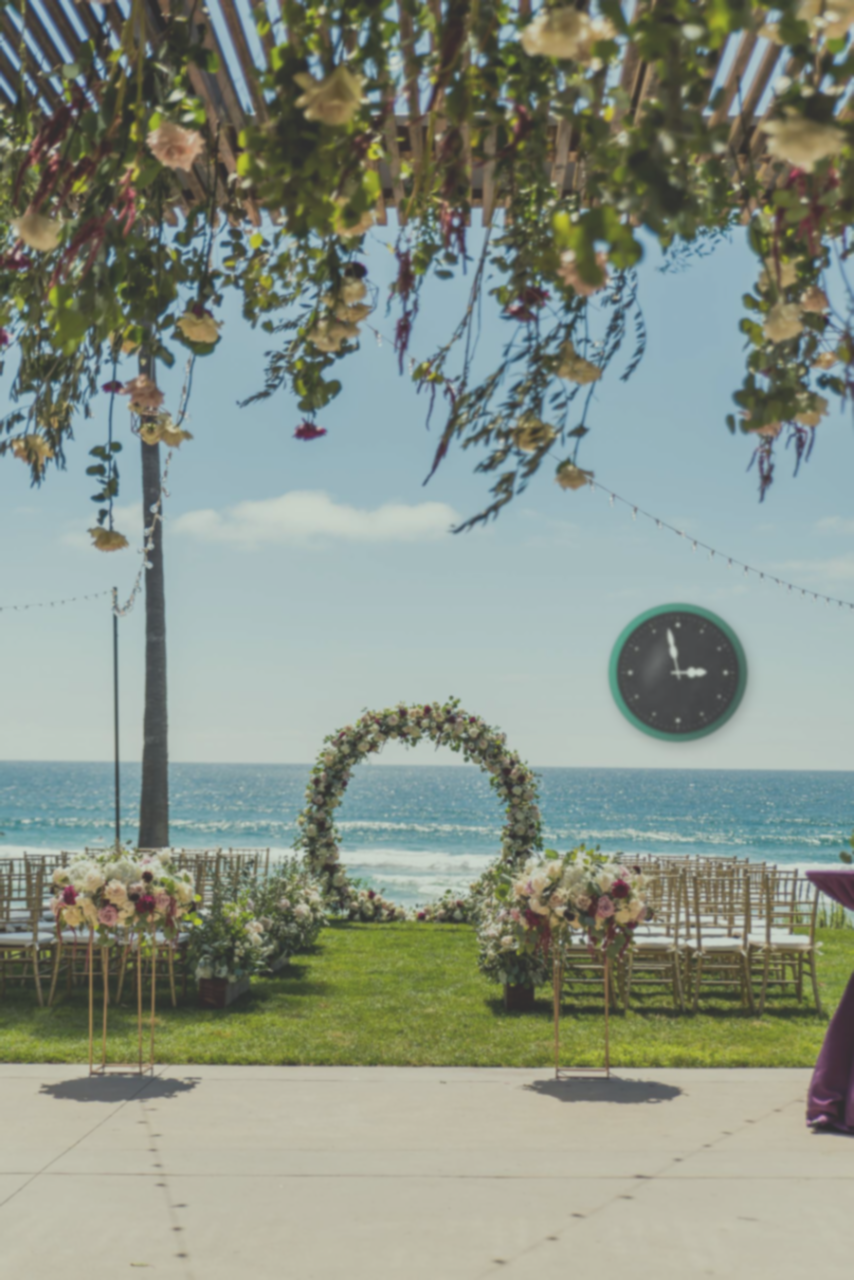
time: 2.58
